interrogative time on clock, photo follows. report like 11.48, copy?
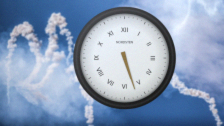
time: 5.27
